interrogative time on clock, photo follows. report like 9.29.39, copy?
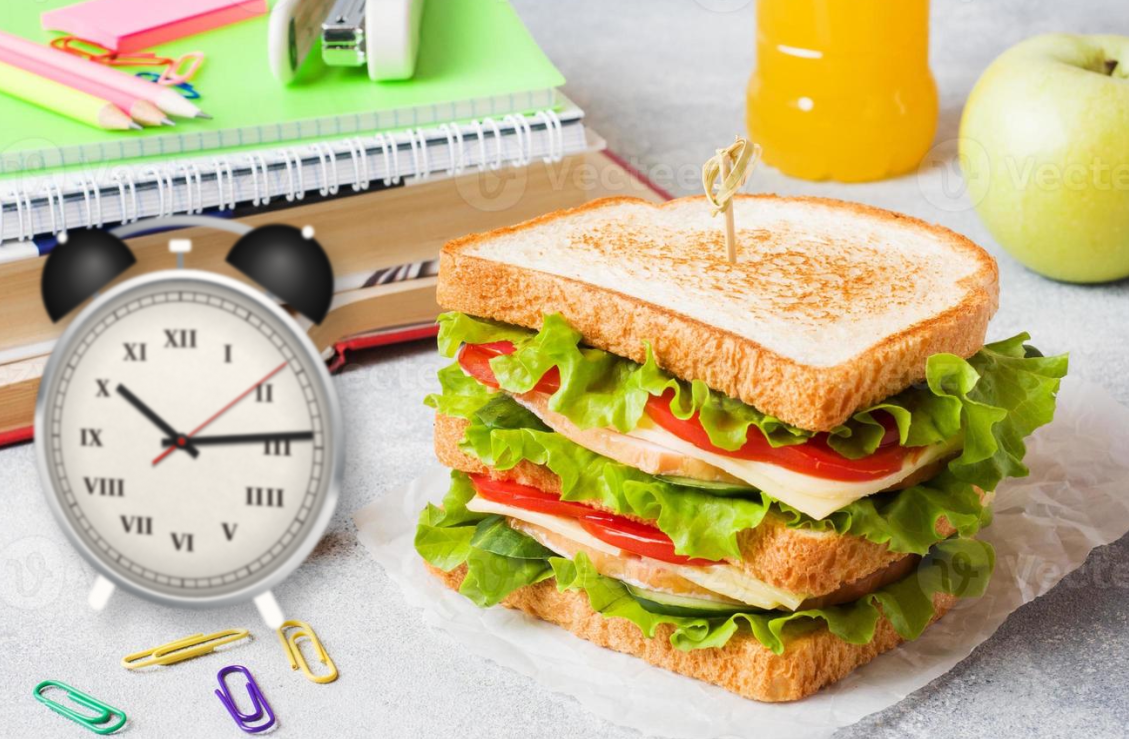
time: 10.14.09
